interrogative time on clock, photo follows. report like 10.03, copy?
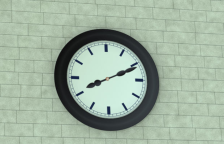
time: 8.11
